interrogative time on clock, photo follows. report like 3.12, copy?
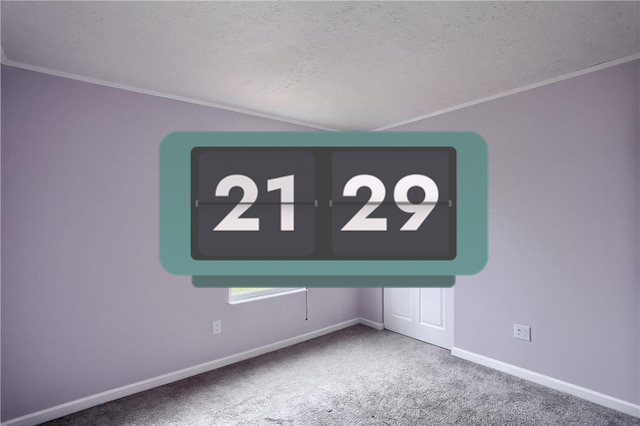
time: 21.29
